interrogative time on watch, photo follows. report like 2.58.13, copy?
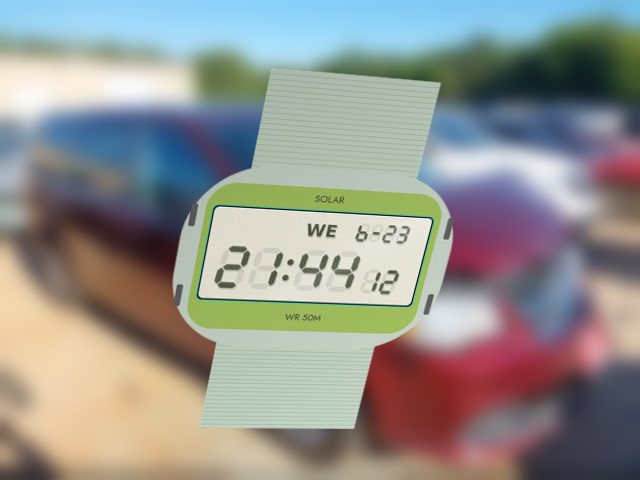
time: 21.44.12
